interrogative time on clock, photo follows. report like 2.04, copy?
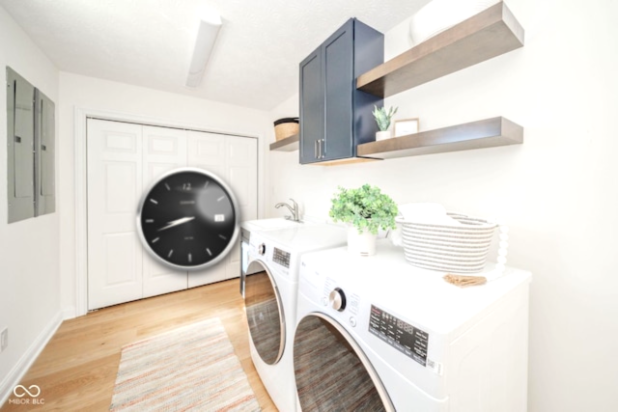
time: 8.42
